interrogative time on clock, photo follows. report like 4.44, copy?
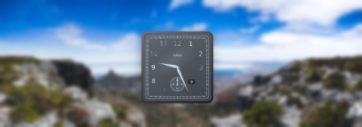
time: 9.26
